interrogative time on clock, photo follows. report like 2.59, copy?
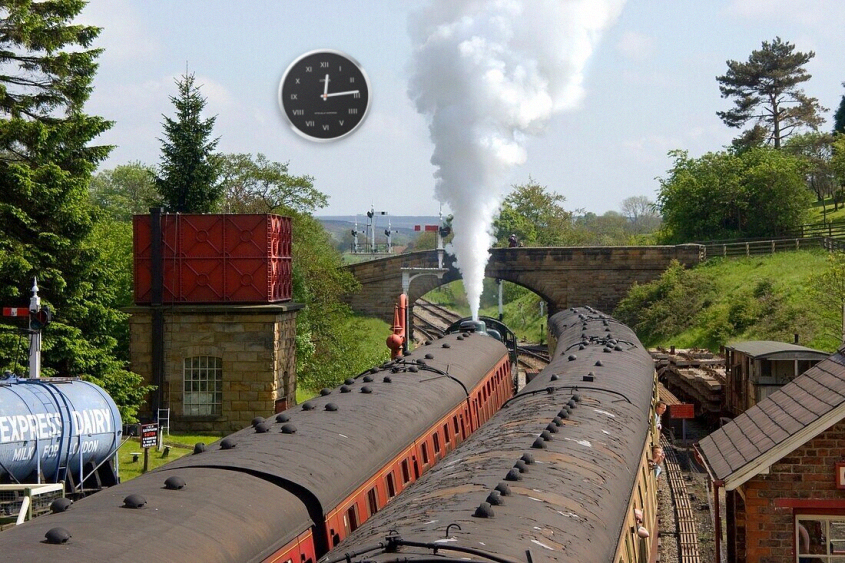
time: 12.14
